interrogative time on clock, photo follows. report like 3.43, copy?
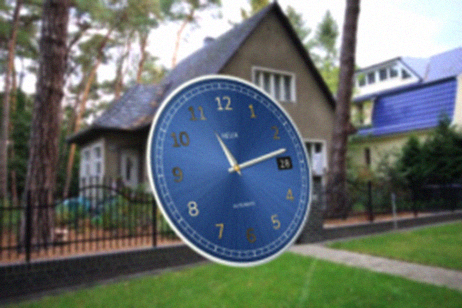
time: 11.13
